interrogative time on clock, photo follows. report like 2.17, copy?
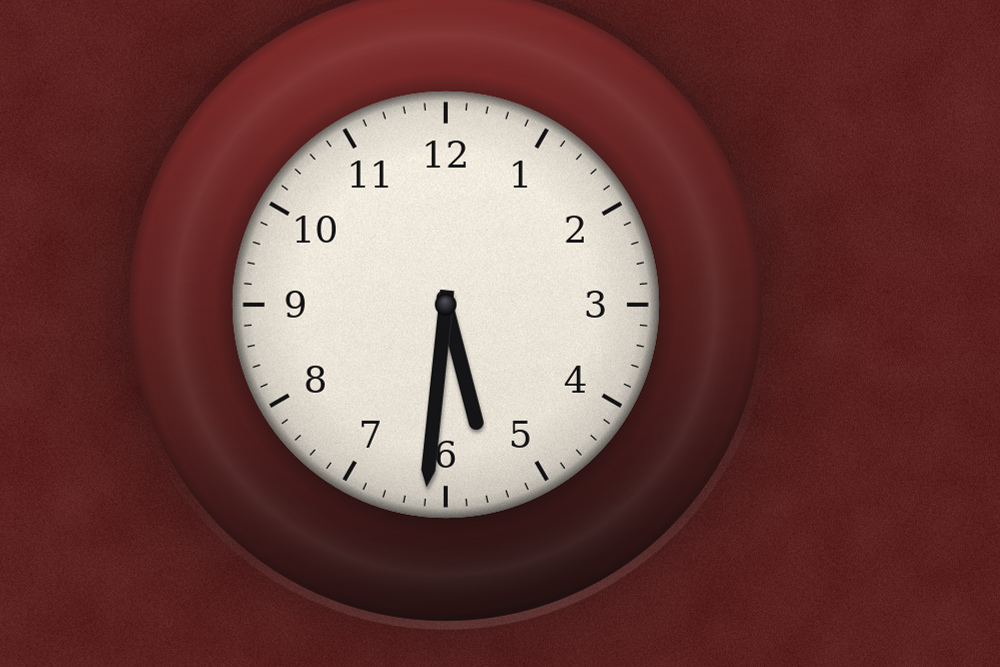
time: 5.31
